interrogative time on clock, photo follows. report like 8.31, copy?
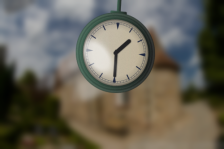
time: 1.30
